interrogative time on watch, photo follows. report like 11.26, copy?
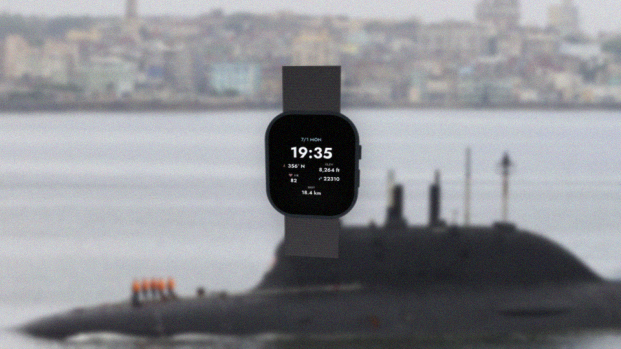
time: 19.35
